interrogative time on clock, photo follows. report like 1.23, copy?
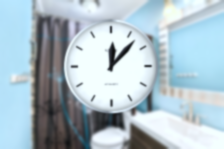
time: 12.07
